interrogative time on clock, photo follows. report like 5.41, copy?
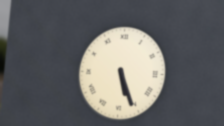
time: 5.26
